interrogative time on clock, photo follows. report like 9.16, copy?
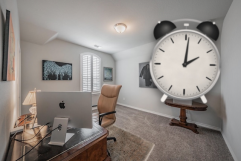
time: 2.01
